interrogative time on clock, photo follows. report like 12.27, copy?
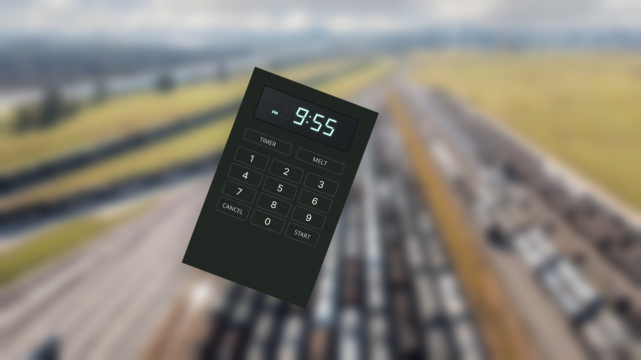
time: 9.55
